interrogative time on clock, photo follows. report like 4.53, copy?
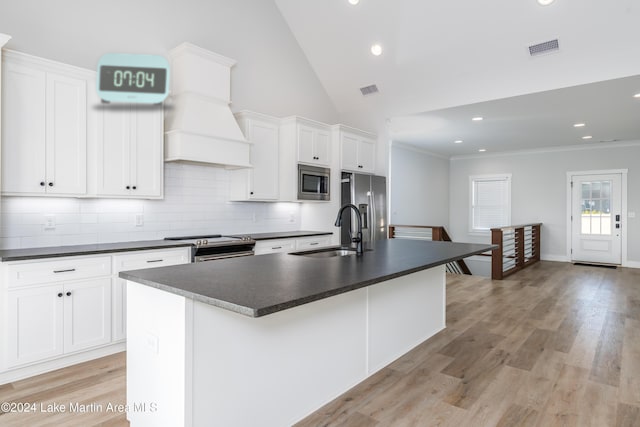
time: 7.04
